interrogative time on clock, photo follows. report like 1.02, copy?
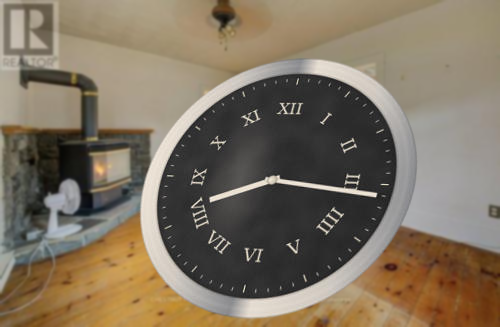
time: 8.16
